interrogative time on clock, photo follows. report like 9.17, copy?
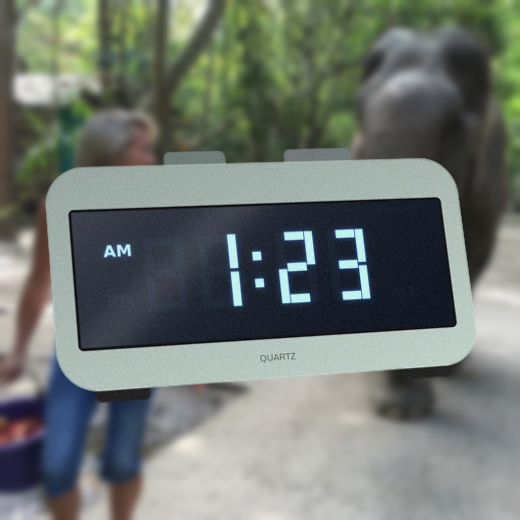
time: 1.23
